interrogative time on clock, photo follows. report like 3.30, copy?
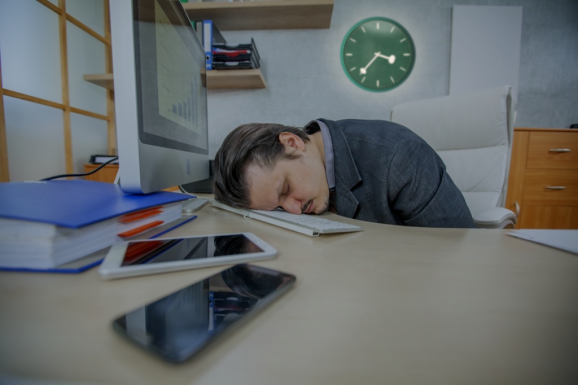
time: 3.37
